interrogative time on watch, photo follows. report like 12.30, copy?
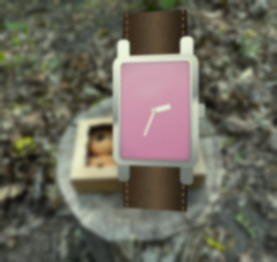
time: 2.34
